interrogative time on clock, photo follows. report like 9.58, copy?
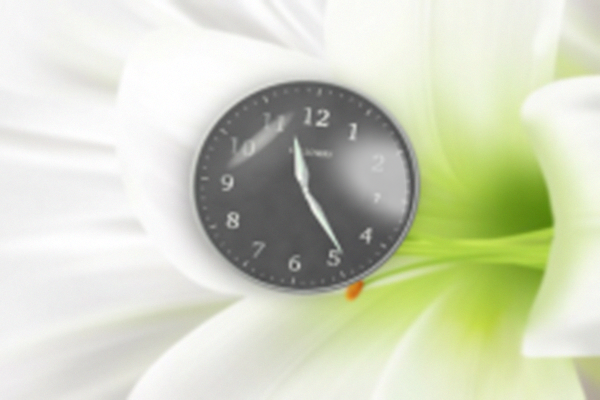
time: 11.24
